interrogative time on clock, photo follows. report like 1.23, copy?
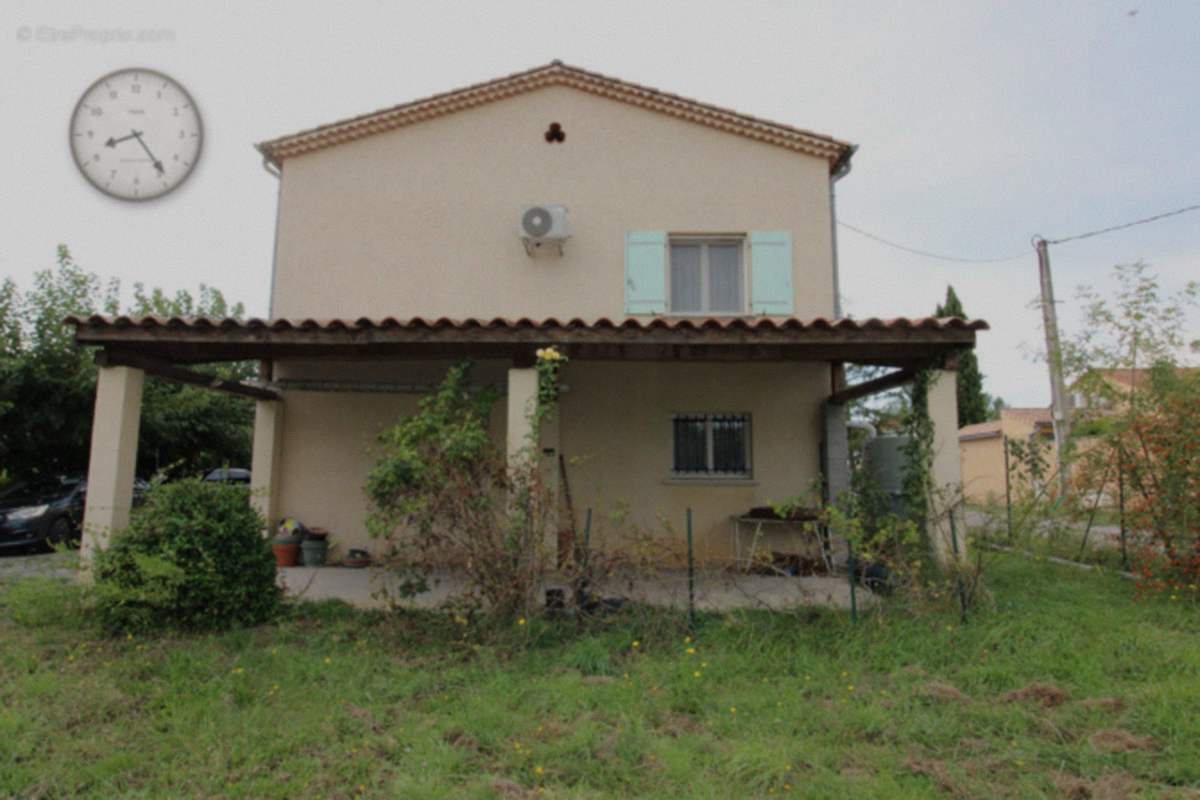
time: 8.24
